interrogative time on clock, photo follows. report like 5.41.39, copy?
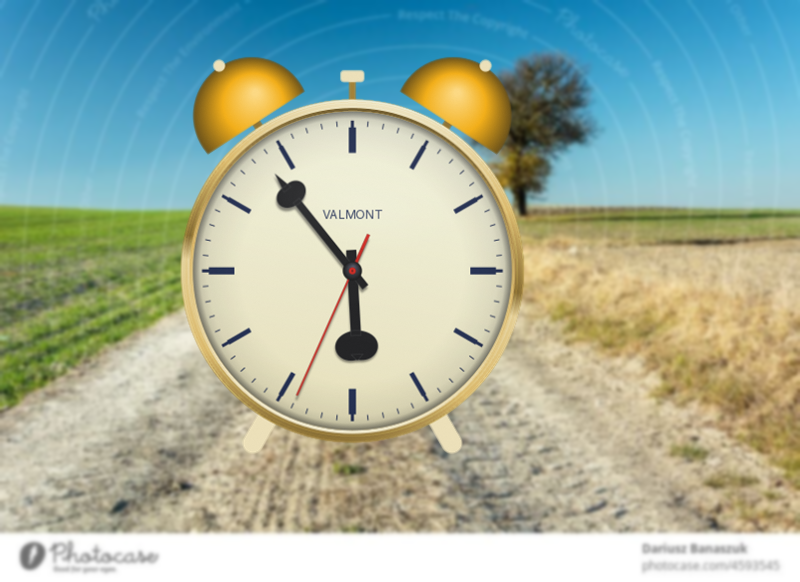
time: 5.53.34
